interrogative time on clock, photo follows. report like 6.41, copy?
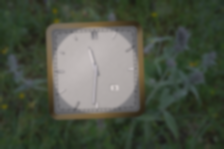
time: 11.31
